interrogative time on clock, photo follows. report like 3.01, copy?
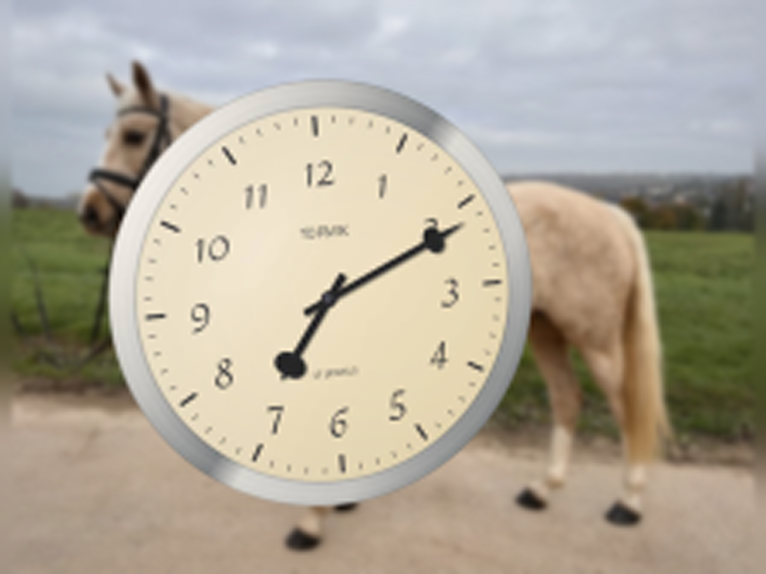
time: 7.11
